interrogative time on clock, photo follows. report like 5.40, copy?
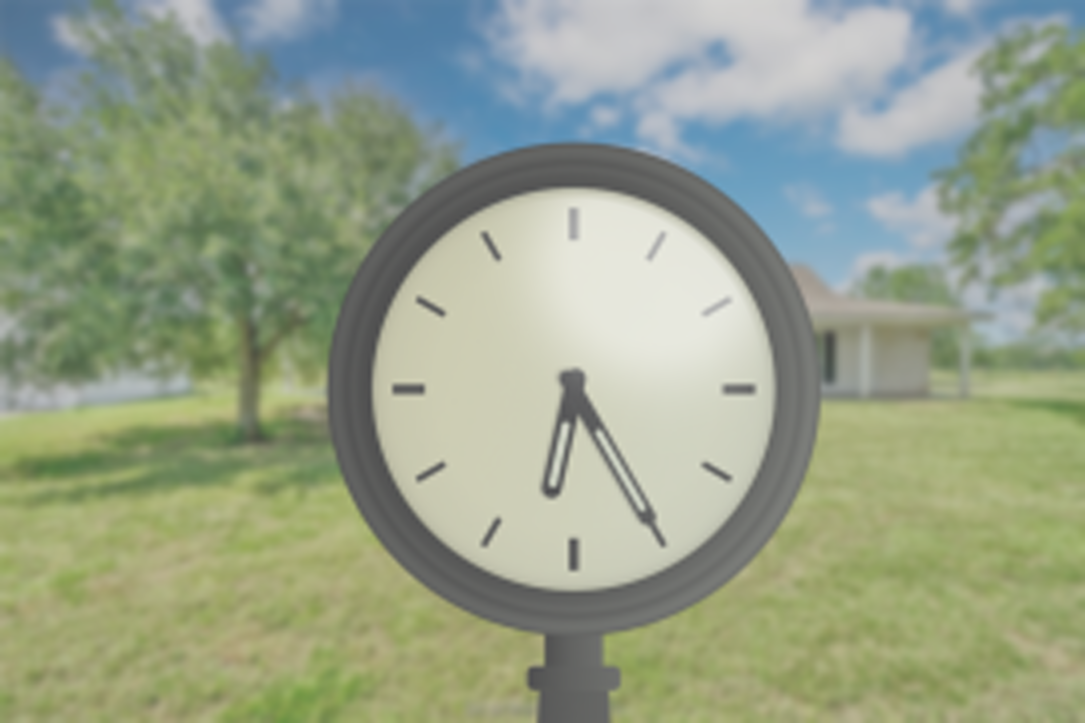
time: 6.25
